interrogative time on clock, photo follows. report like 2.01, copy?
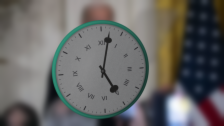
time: 5.02
